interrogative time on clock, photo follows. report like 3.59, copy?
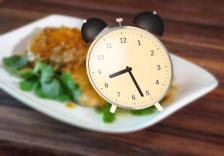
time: 8.27
